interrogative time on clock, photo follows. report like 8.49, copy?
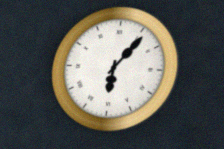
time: 6.06
